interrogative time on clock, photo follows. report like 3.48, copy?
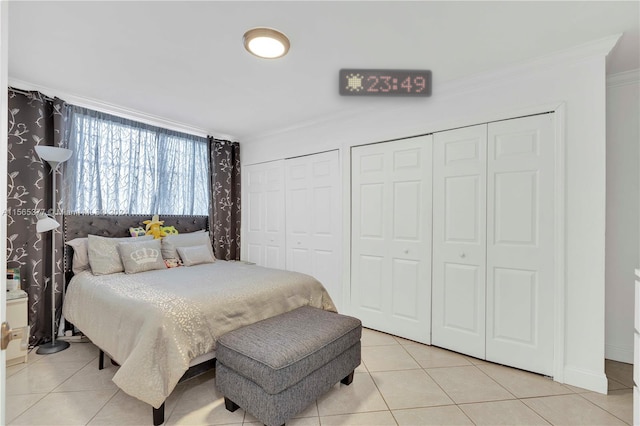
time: 23.49
